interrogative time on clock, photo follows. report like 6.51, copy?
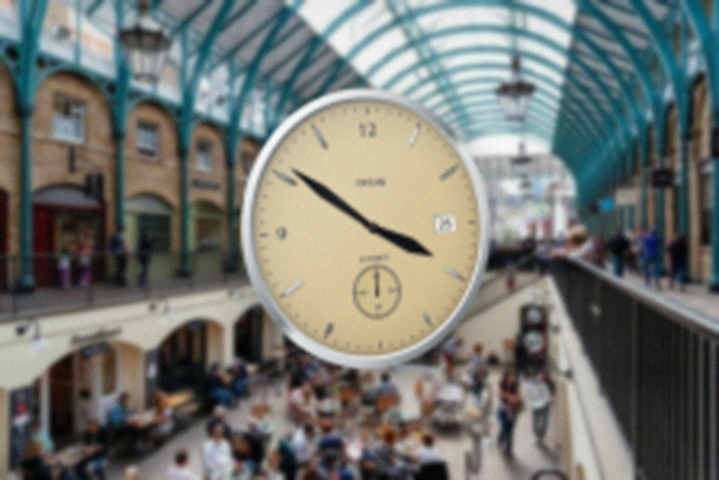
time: 3.51
